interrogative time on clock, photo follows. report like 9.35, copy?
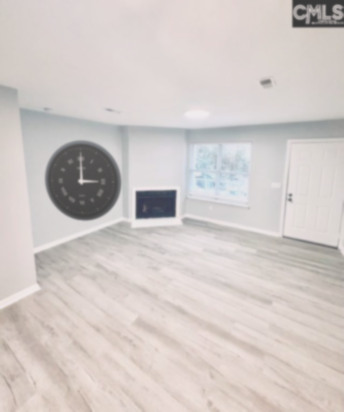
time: 3.00
